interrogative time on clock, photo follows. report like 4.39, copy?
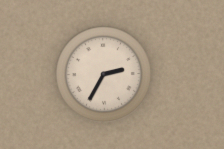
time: 2.35
